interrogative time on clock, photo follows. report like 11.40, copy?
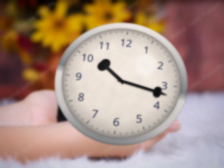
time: 10.17
